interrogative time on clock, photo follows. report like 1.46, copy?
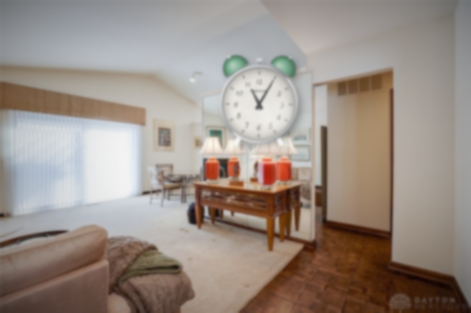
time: 11.05
